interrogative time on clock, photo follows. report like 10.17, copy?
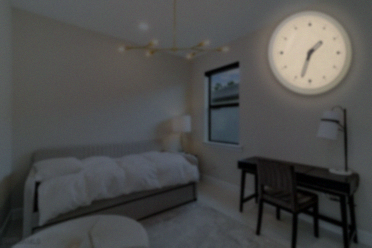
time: 1.33
